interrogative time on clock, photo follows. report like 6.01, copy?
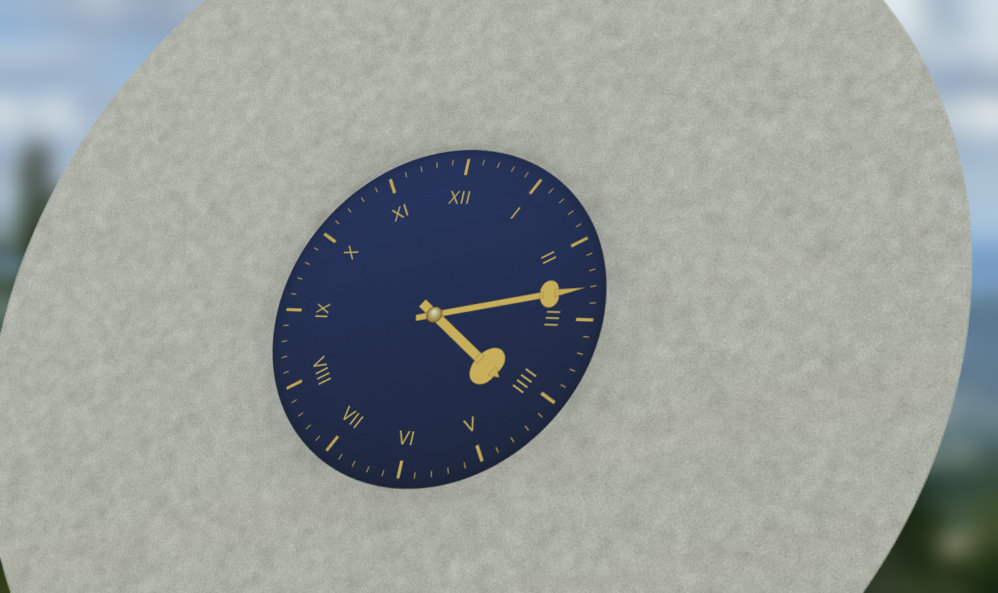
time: 4.13
